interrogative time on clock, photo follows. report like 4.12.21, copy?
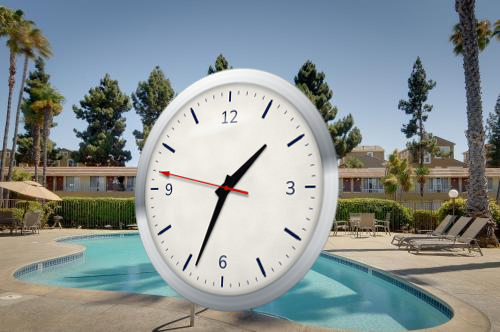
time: 1.33.47
